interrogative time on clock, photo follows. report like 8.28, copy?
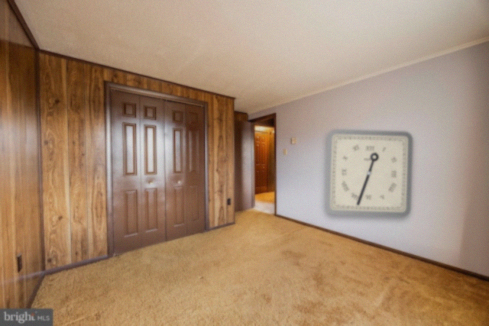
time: 12.33
